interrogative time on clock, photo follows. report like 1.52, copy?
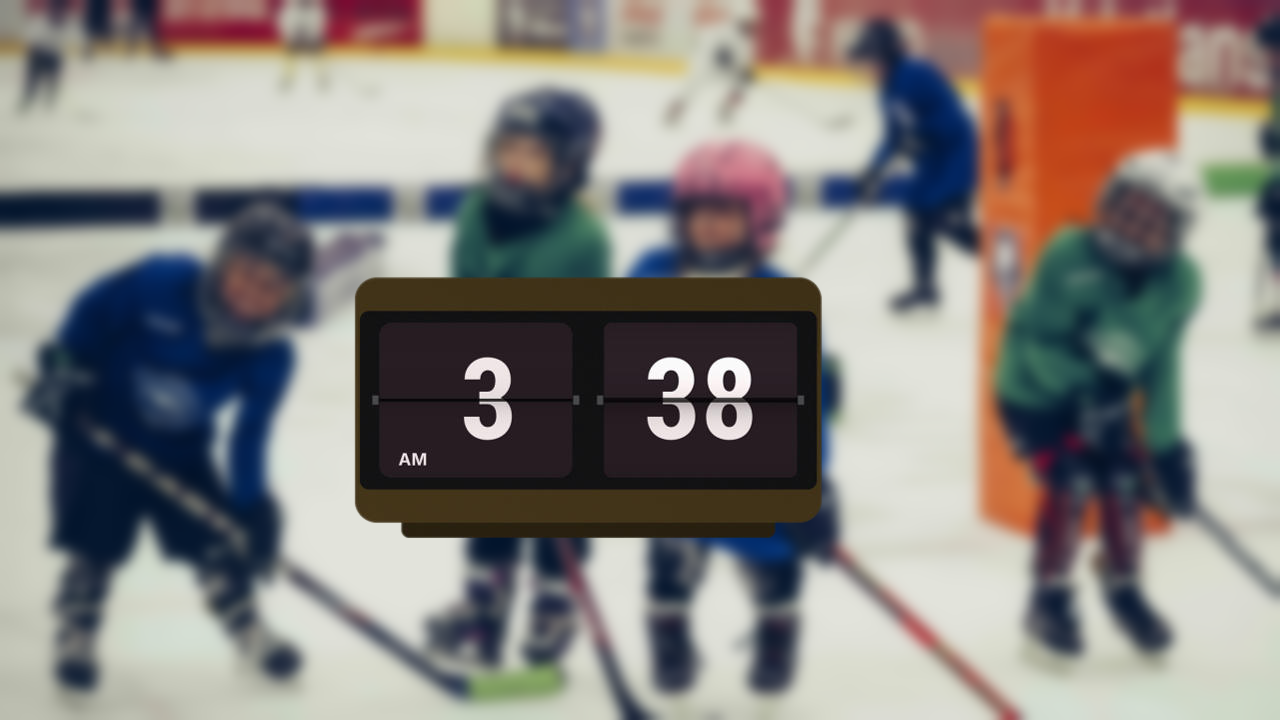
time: 3.38
